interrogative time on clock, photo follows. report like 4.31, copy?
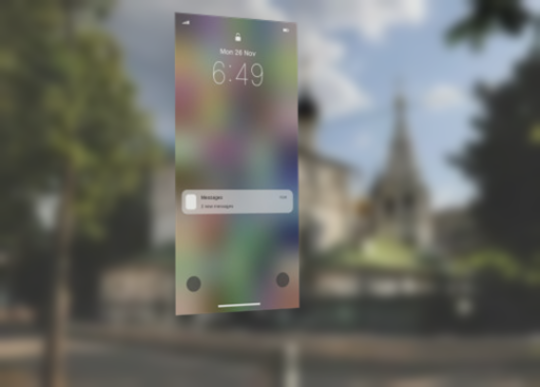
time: 6.49
